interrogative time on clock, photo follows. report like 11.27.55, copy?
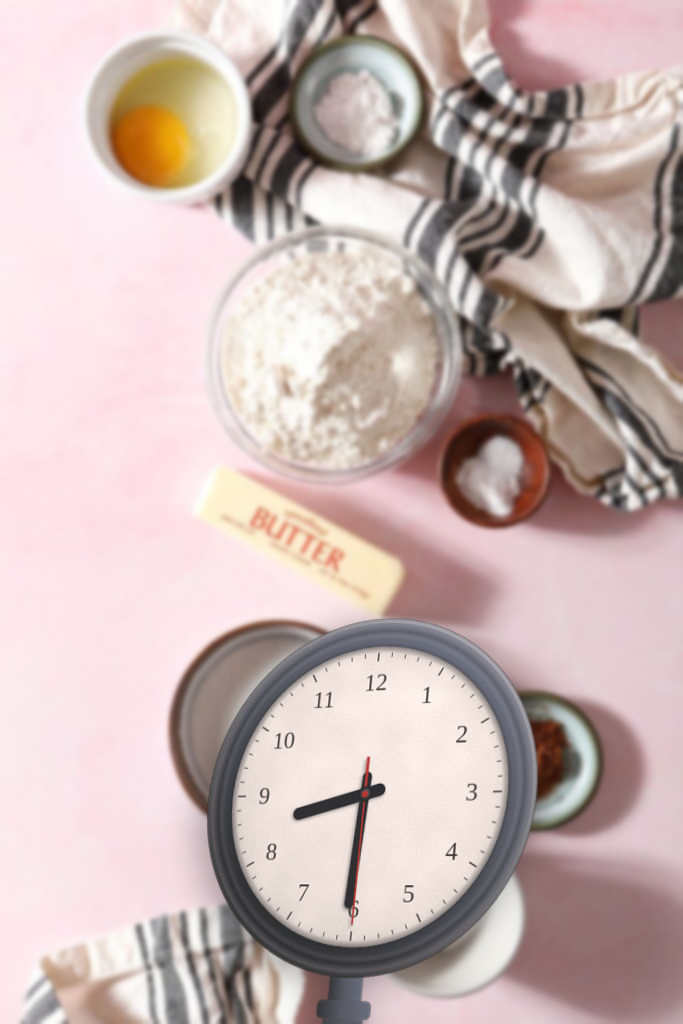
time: 8.30.30
